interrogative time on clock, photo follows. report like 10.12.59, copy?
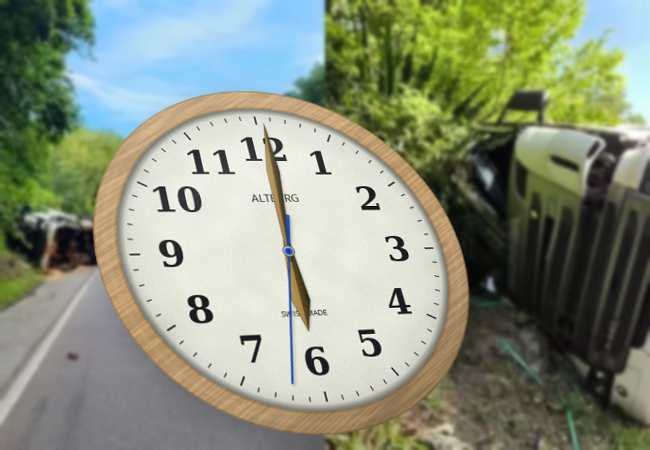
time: 6.00.32
